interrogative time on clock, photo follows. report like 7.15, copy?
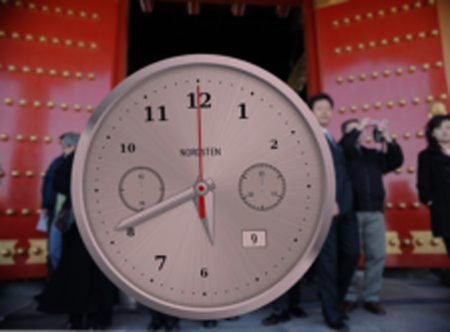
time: 5.41
